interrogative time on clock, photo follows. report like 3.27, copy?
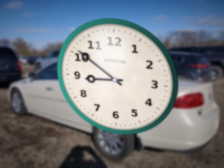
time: 8.51
